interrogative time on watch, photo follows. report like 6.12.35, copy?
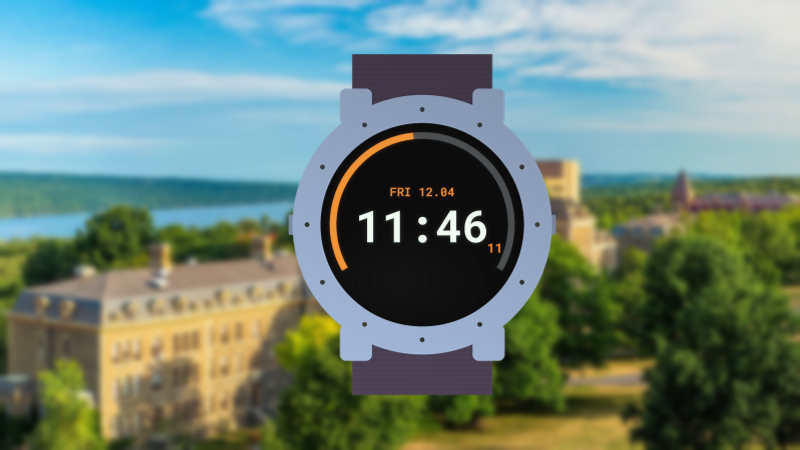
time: 11.46.11
